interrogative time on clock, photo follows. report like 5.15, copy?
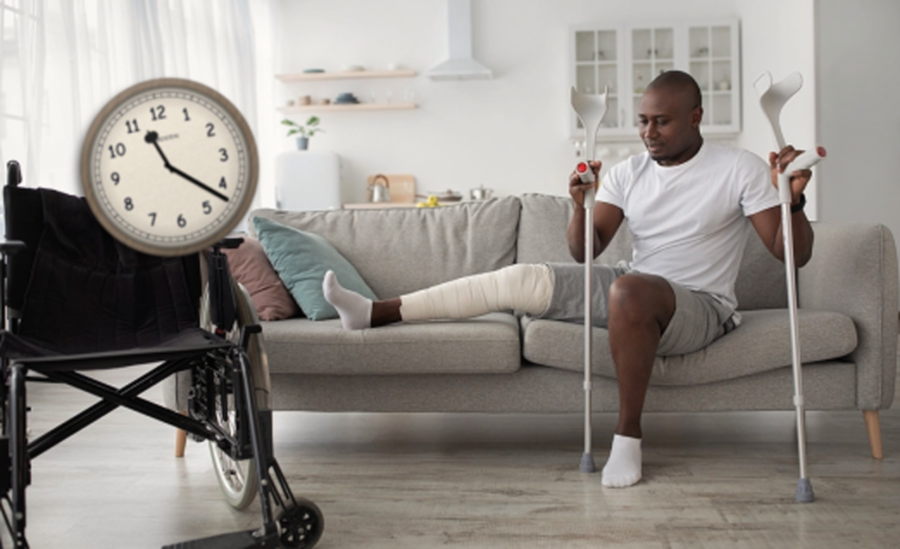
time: 11.22
